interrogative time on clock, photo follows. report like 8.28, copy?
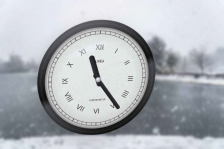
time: 11.24
